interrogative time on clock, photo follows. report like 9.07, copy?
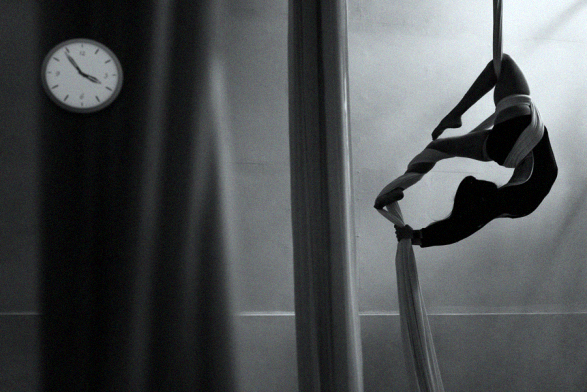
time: 3.54
